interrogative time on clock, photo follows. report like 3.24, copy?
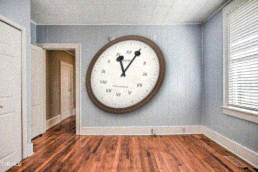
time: 11.04
